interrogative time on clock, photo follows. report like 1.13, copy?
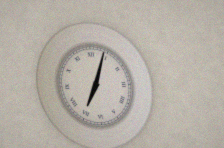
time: 7.04
